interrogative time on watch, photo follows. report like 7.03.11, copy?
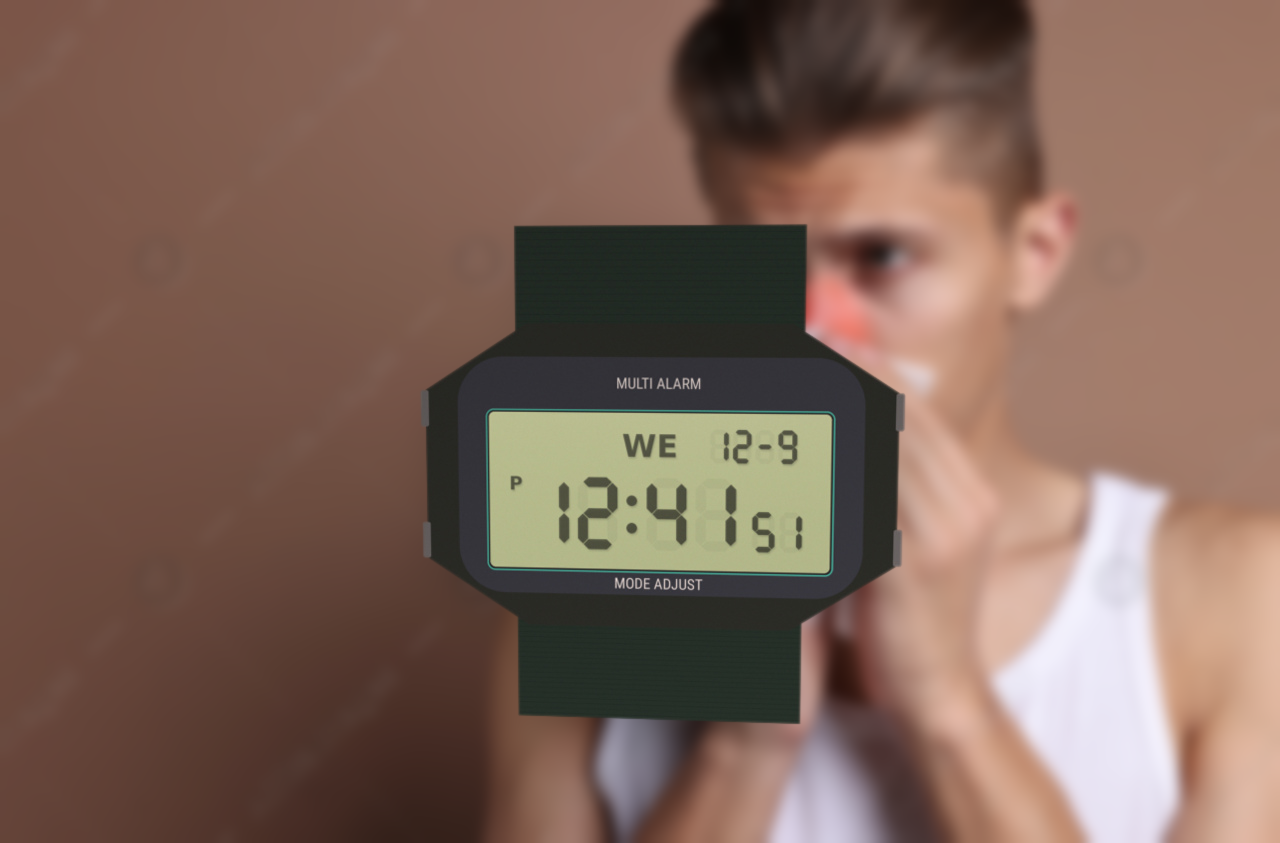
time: 12.41.51
